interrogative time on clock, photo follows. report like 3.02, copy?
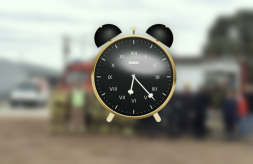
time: 6.23
